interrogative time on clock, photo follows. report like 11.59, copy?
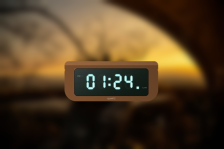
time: 1.24
